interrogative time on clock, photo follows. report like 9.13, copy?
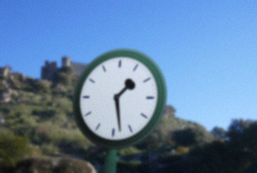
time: 1.28
